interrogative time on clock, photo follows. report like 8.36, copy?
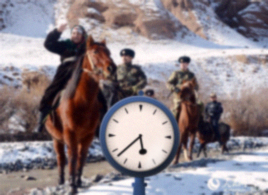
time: 5.38
